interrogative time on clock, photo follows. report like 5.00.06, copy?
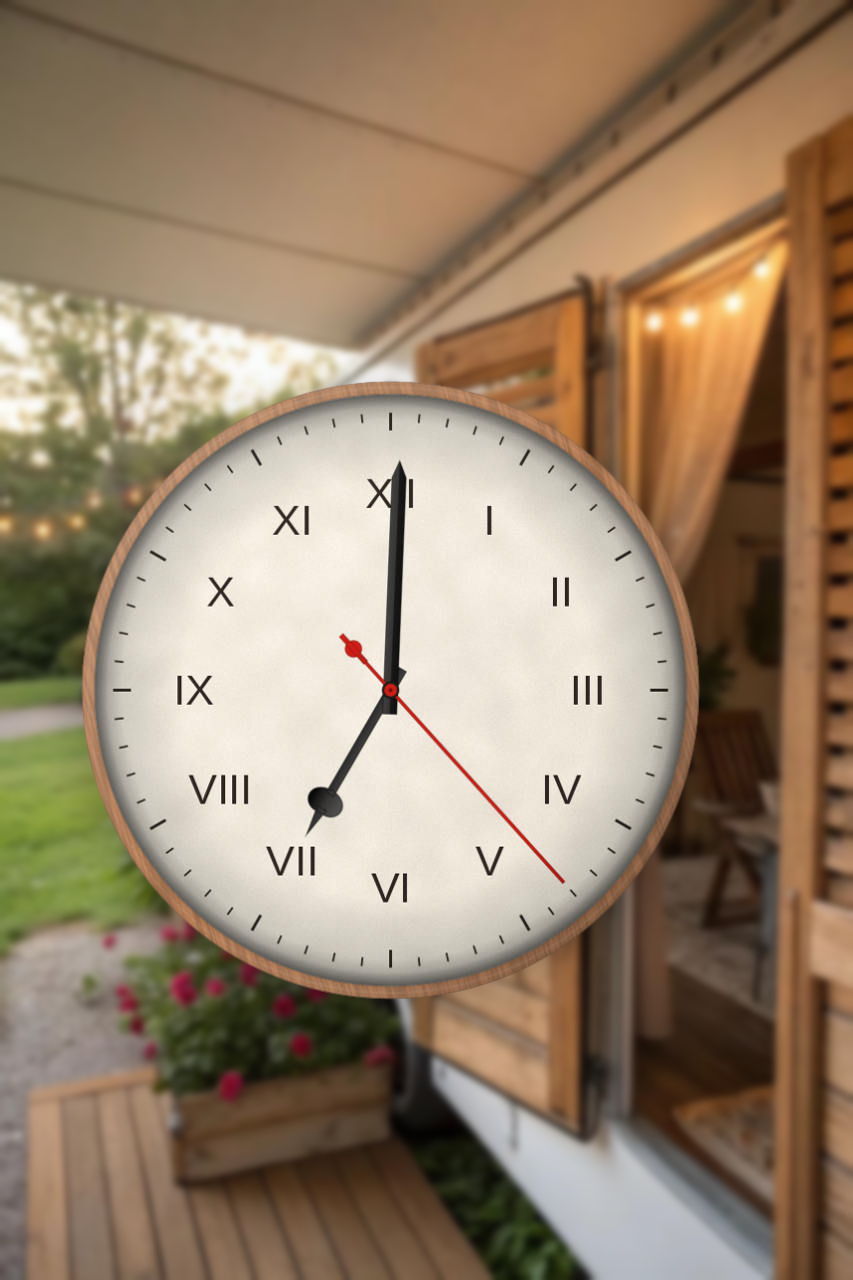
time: 7.00.23
